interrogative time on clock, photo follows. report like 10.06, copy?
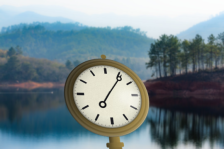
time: 7.06
